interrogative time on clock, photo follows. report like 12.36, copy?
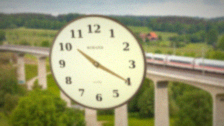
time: 10.20
